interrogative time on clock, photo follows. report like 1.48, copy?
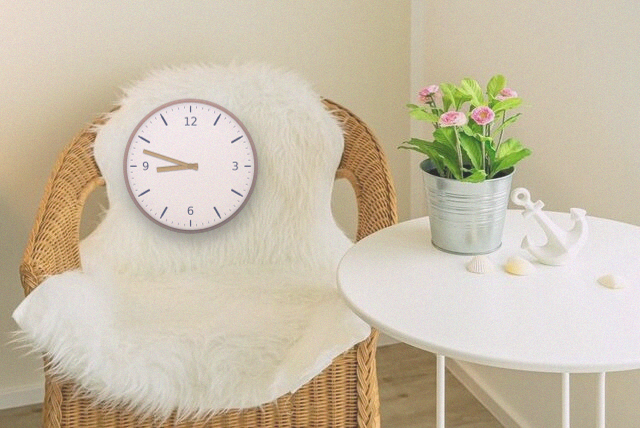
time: 8.48
